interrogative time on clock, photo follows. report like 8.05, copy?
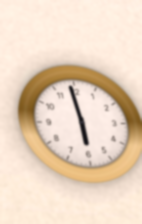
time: 5.59
